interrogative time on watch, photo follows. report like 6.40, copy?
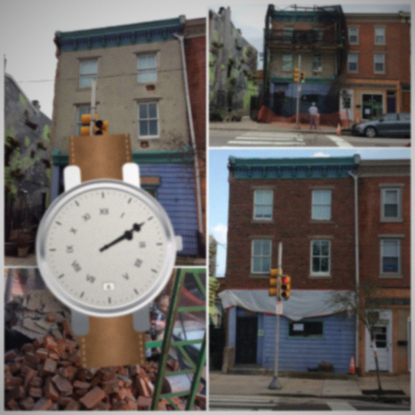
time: 2.10
